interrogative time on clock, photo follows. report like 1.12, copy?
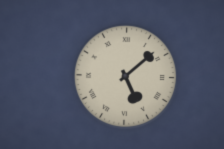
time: 5.08
